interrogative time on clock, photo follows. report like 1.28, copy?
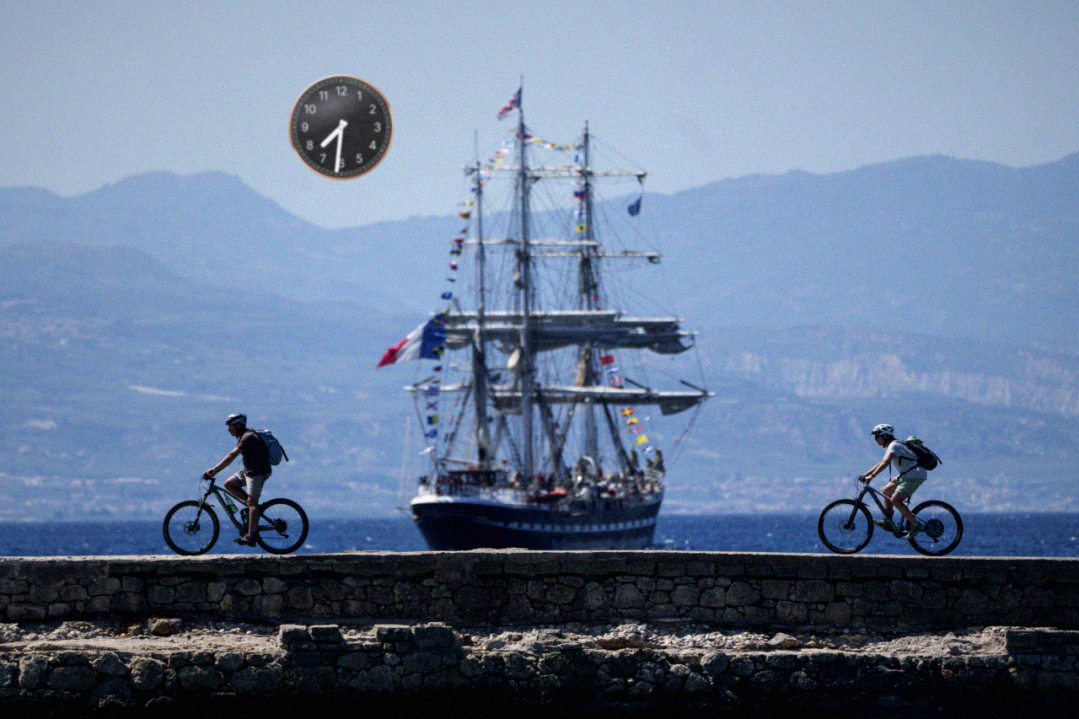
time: 7.31
